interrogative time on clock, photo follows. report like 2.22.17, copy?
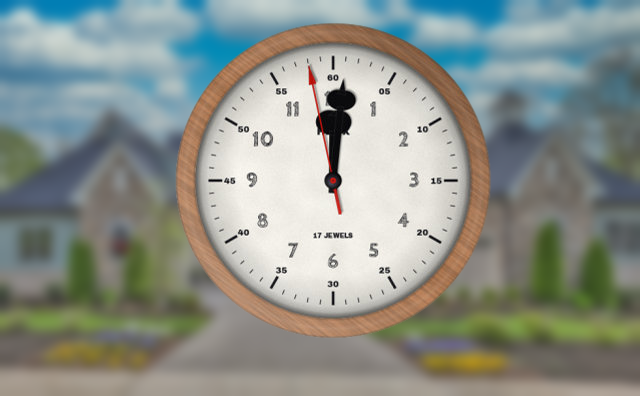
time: 12.00.58
